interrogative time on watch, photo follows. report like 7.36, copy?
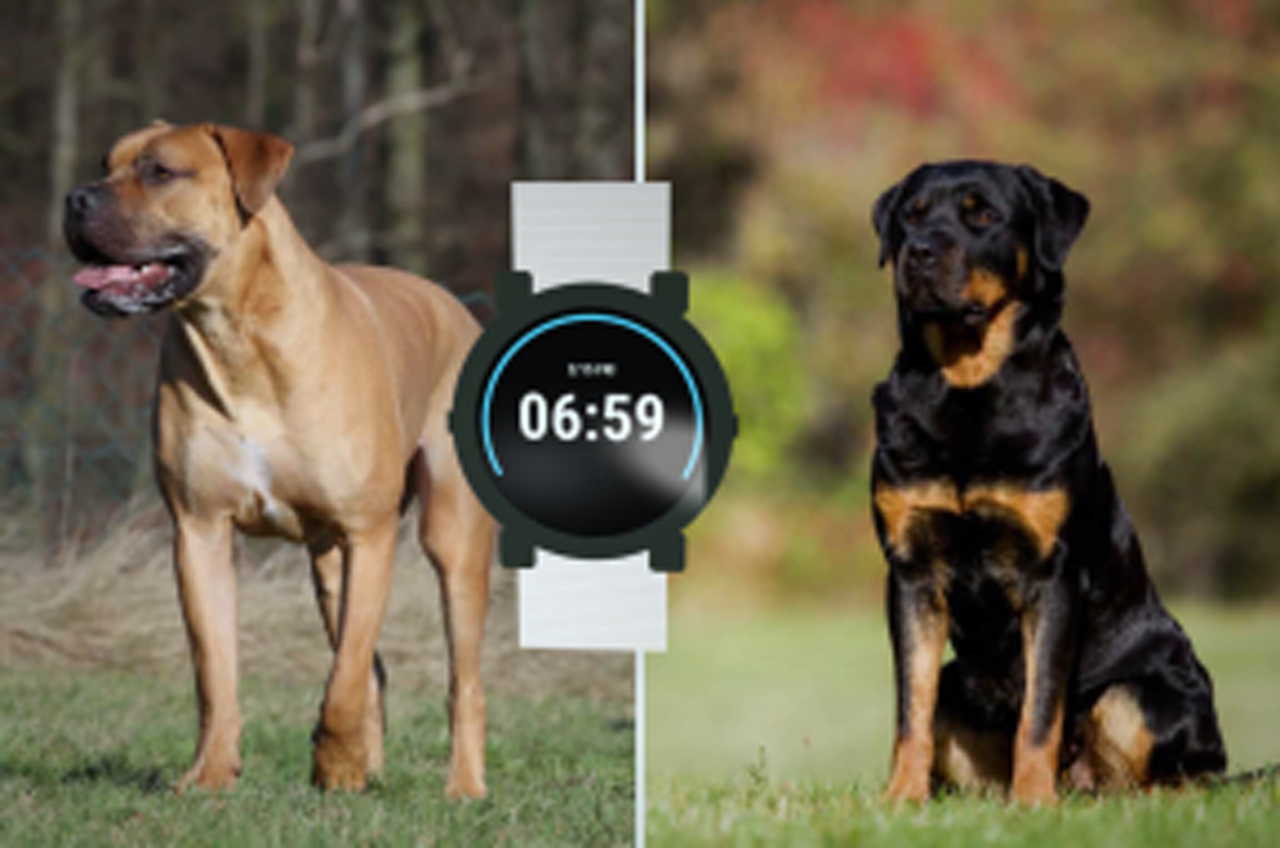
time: 6.59
